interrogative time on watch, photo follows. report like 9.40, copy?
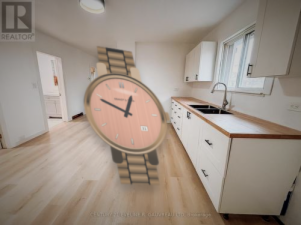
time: 12.49
